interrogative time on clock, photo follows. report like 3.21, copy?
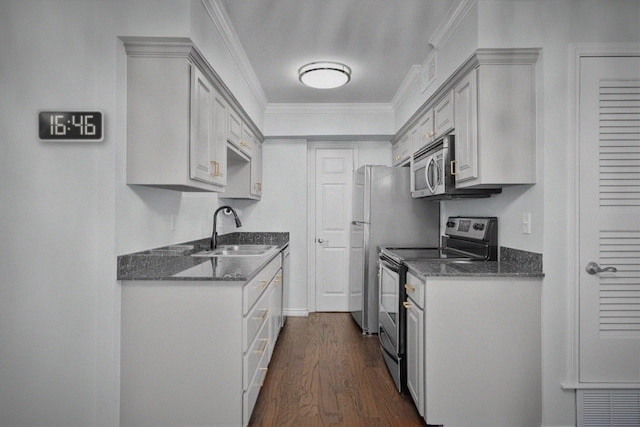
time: 16.46
